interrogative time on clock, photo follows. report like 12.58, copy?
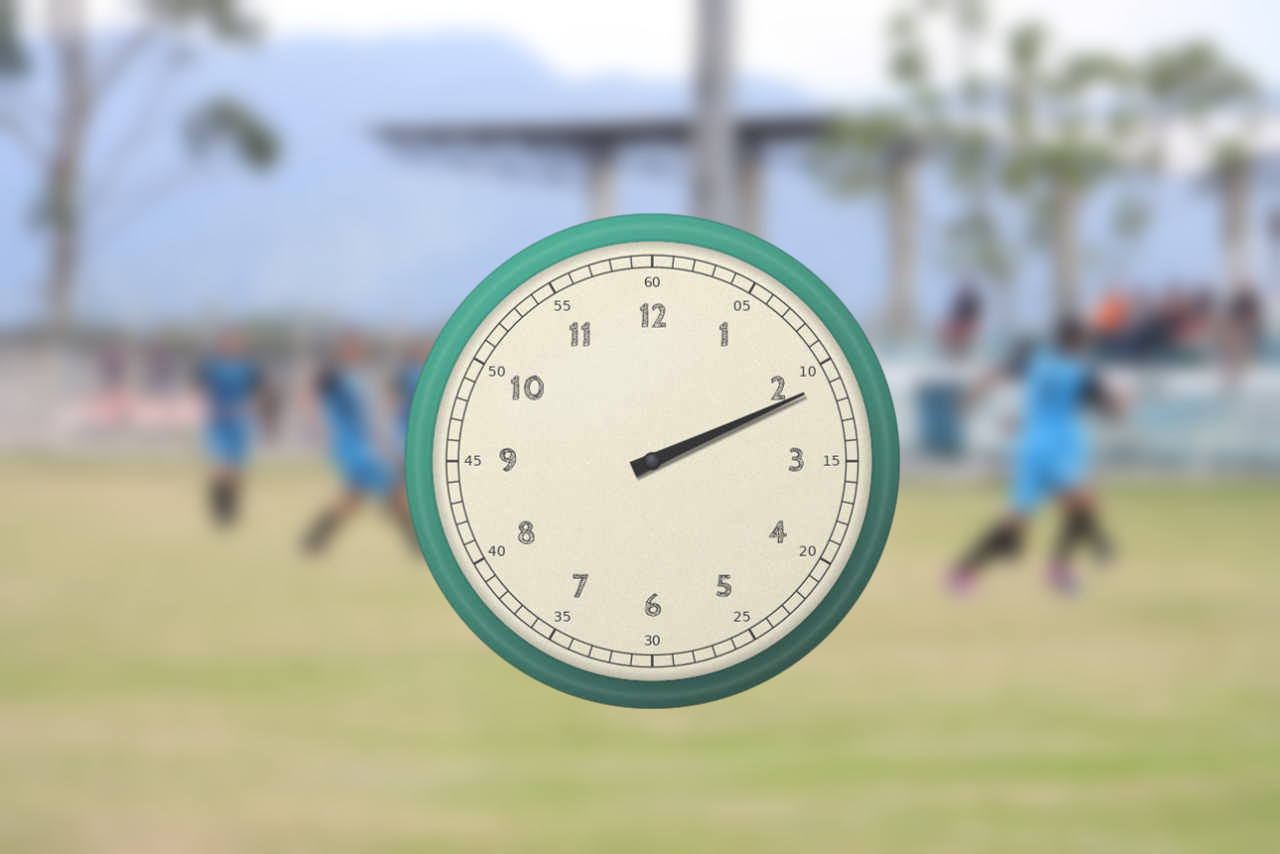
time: 2.11
